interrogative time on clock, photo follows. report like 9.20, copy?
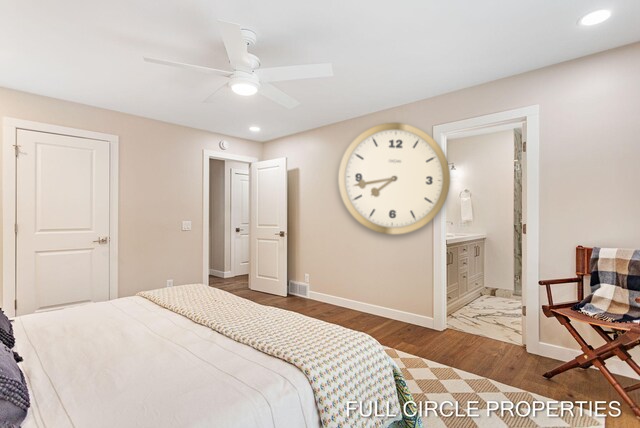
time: 7.43
